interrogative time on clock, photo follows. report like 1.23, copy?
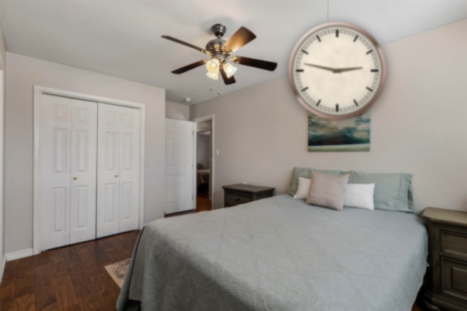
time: 2.47
